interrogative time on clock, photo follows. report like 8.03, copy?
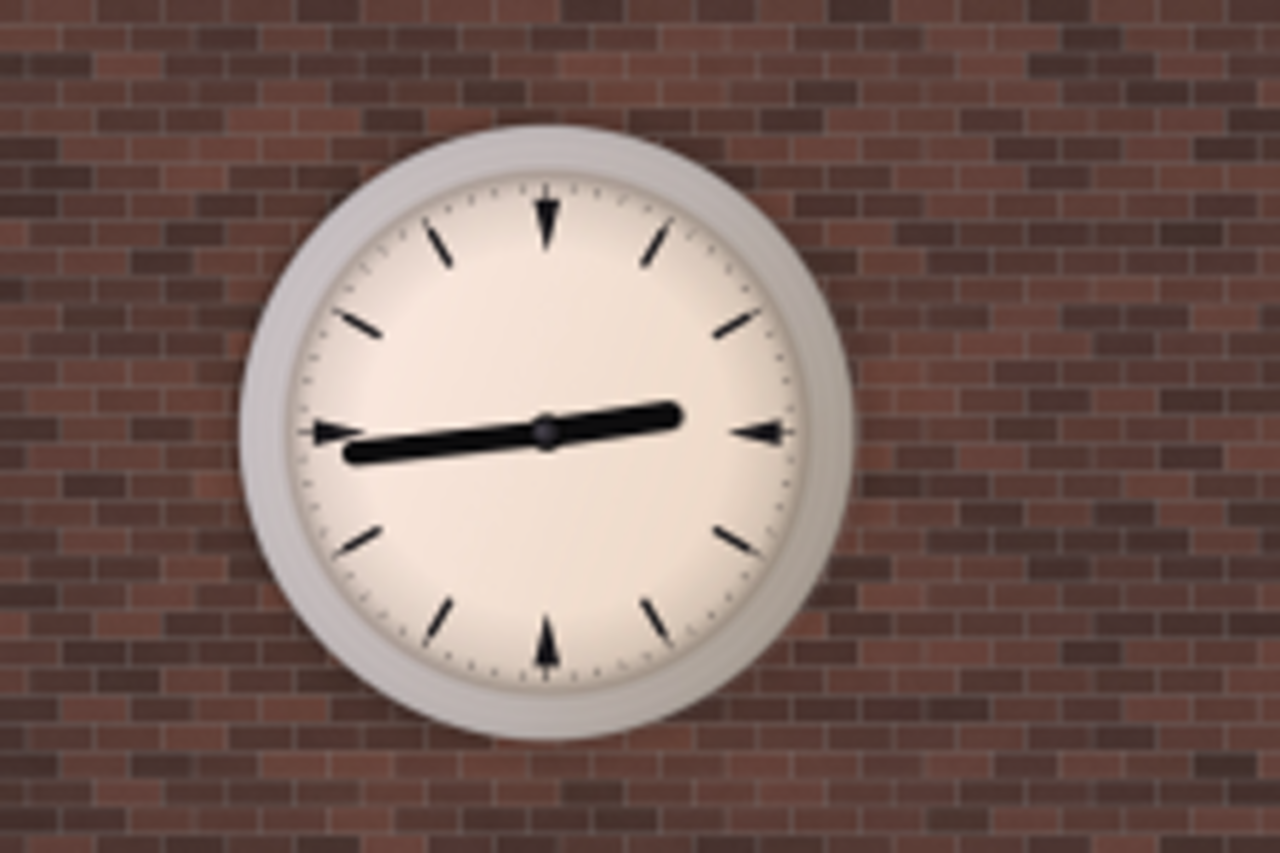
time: 2.44
